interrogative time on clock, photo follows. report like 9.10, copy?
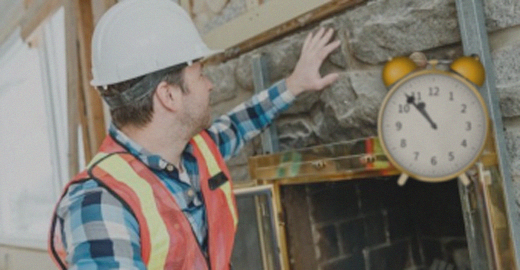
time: 10.53
